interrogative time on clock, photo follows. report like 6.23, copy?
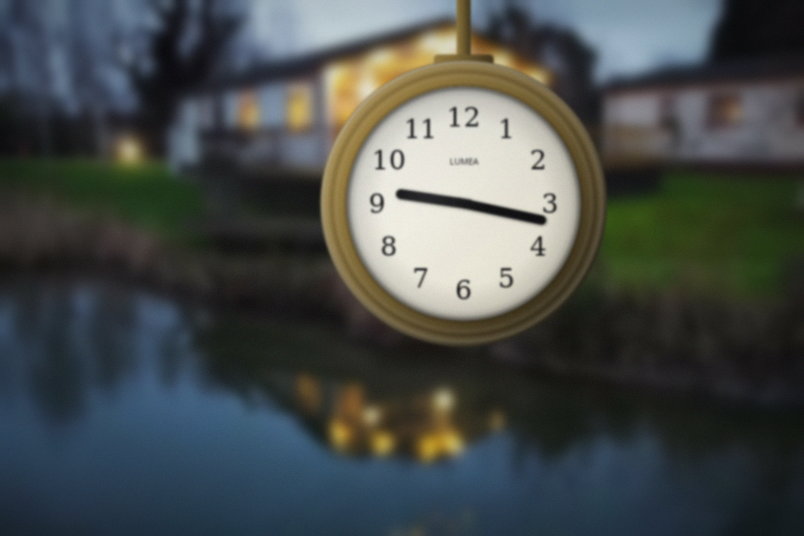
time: 9.17
